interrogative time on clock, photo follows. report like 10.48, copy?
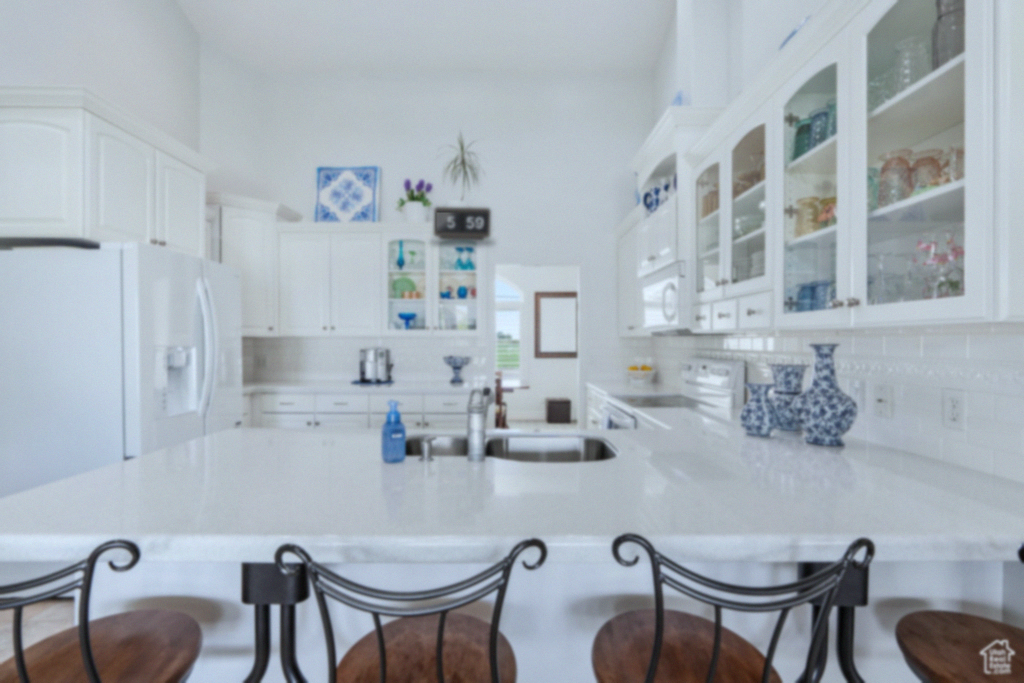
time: 5.59
